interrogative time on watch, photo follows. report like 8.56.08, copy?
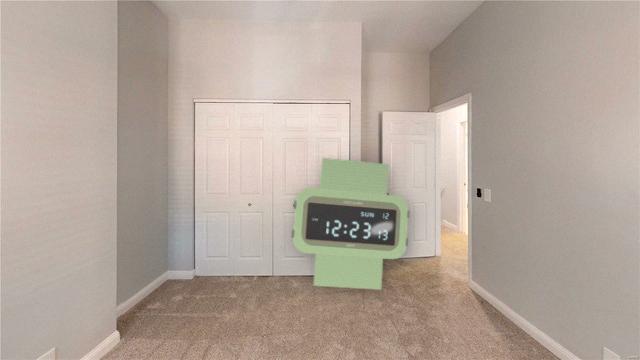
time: 12.23.13
